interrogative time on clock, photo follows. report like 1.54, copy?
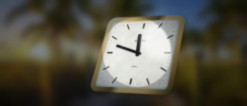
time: 11.48
